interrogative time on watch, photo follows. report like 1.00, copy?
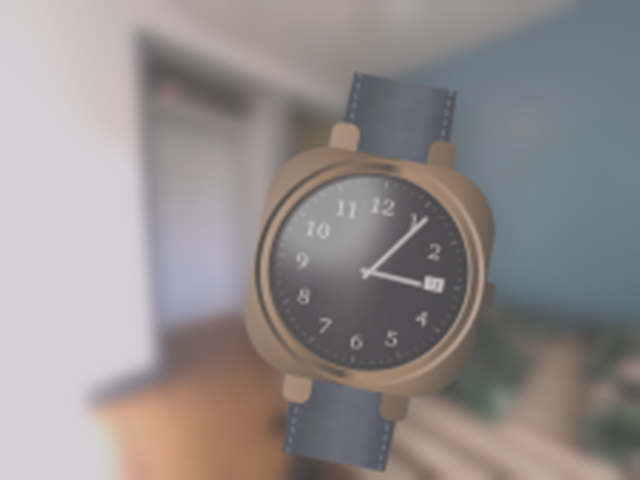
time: 3.06
